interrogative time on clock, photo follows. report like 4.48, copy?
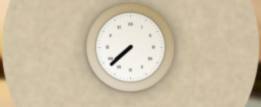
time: 7.38
